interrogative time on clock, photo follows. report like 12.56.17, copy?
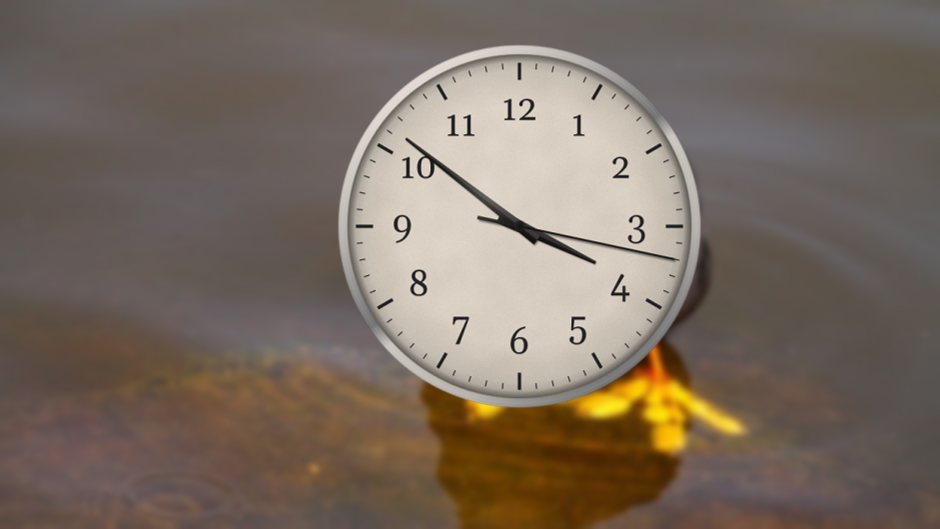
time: 3.51.17
